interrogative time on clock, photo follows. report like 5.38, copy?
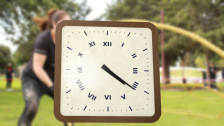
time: 4.21
